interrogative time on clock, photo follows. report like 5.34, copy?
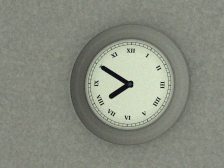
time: 7.50
